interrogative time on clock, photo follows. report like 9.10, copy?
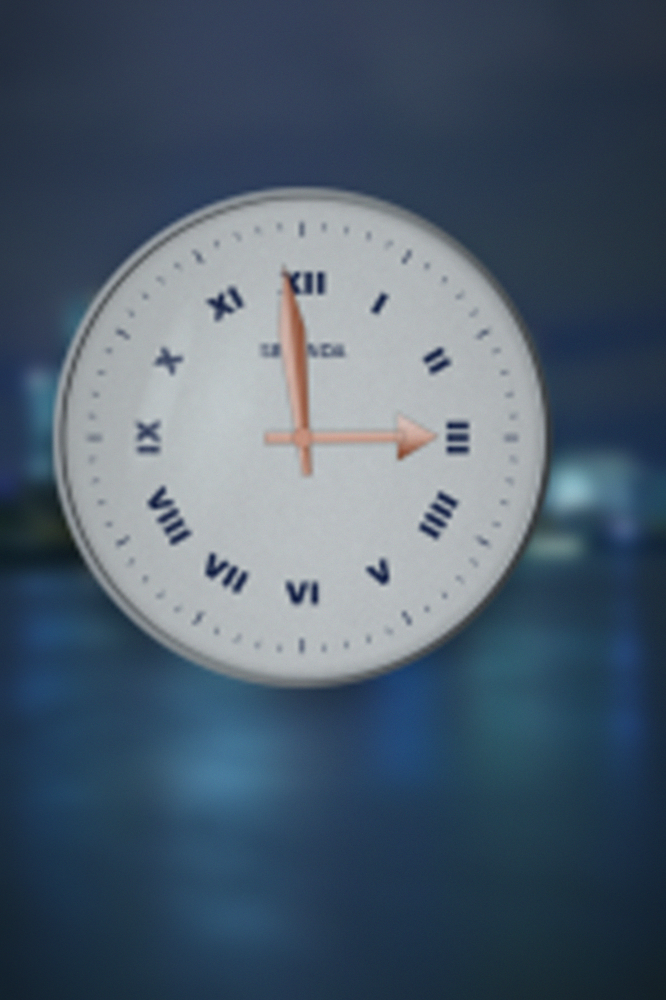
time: 2.59
